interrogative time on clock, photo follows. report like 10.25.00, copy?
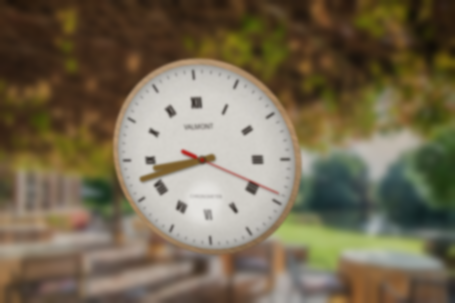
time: 8.42.19
